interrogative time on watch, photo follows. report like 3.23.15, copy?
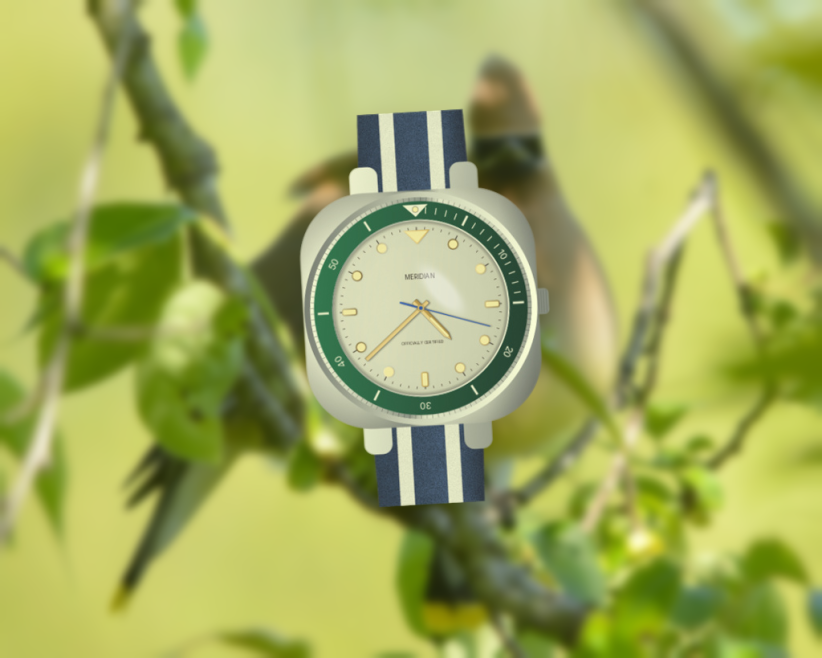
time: 4.38.18
